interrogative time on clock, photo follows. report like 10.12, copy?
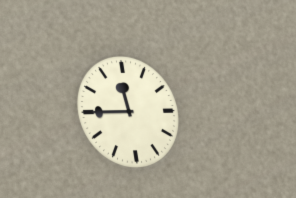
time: 11.45
